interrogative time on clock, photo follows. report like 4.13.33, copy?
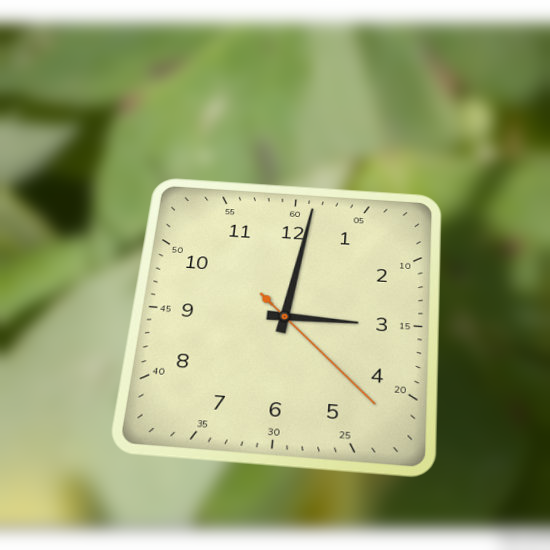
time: 3.01.22
